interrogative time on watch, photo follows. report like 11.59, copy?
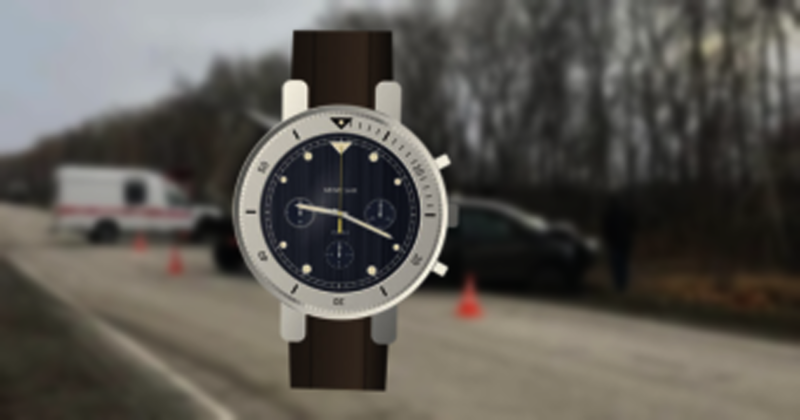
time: 9.19
